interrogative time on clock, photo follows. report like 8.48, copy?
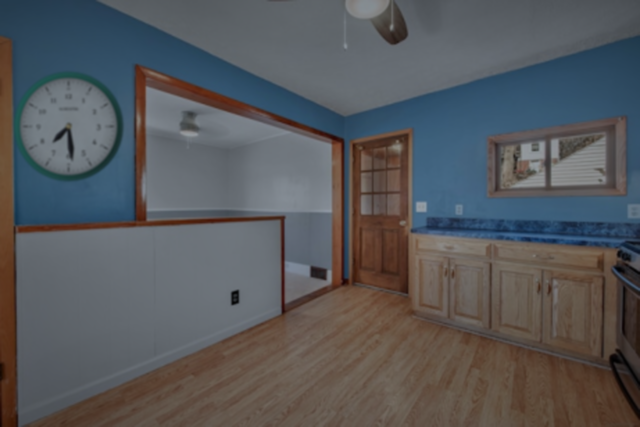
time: 7.29
